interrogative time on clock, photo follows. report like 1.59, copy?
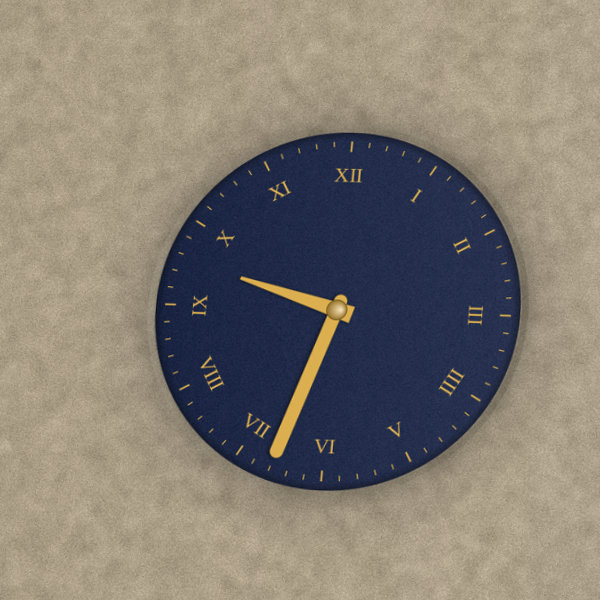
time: 9.33
